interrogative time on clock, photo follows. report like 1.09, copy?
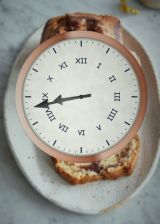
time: 8.43
